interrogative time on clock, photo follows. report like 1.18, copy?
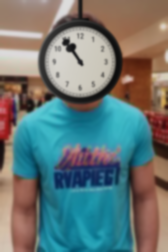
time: 10.54
